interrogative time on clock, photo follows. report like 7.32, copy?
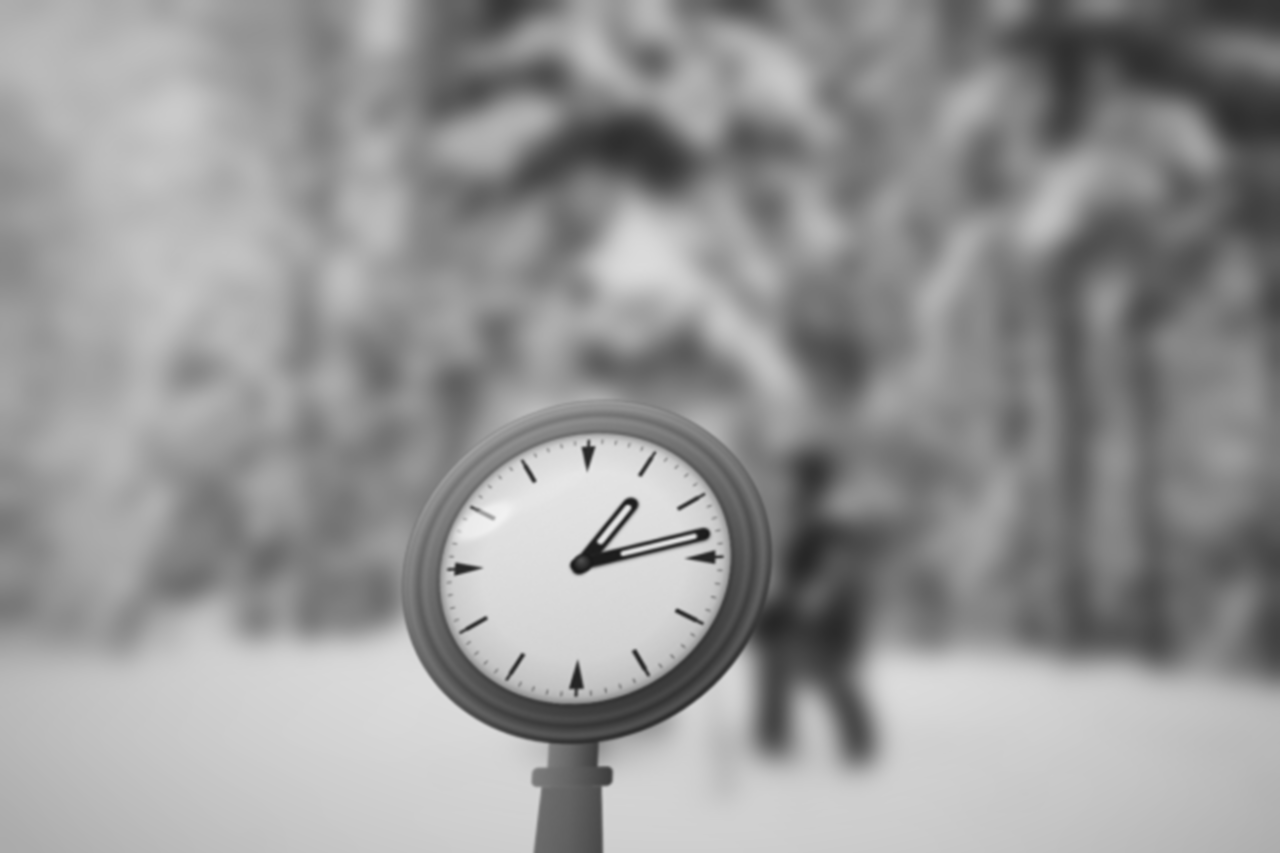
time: 1.13
